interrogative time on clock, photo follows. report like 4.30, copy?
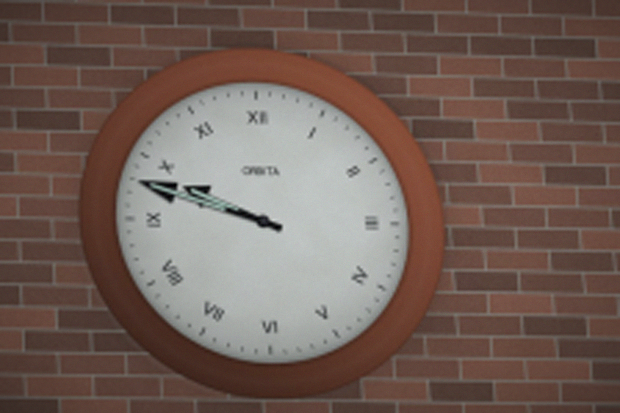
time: 9.48
